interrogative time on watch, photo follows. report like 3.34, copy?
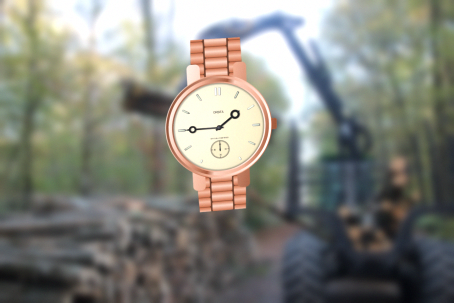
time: 1.45
